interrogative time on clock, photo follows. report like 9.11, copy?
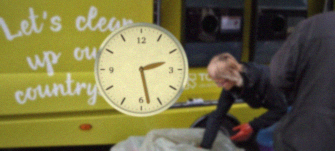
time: 2.28
